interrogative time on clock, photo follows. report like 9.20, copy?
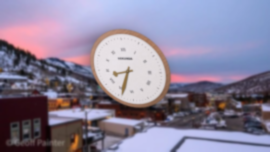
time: 8.34
